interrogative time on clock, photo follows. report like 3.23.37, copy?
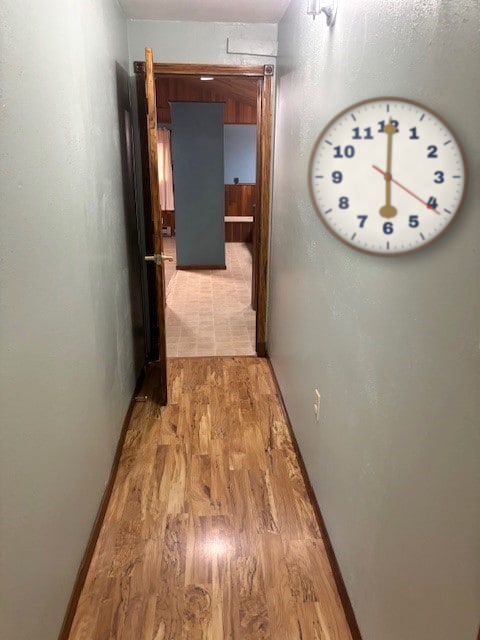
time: 6.00.21
